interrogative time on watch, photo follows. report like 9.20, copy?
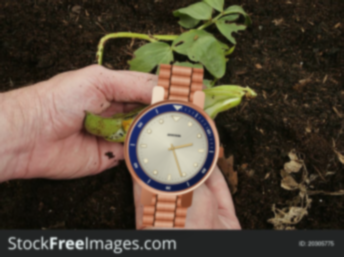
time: 2.26
